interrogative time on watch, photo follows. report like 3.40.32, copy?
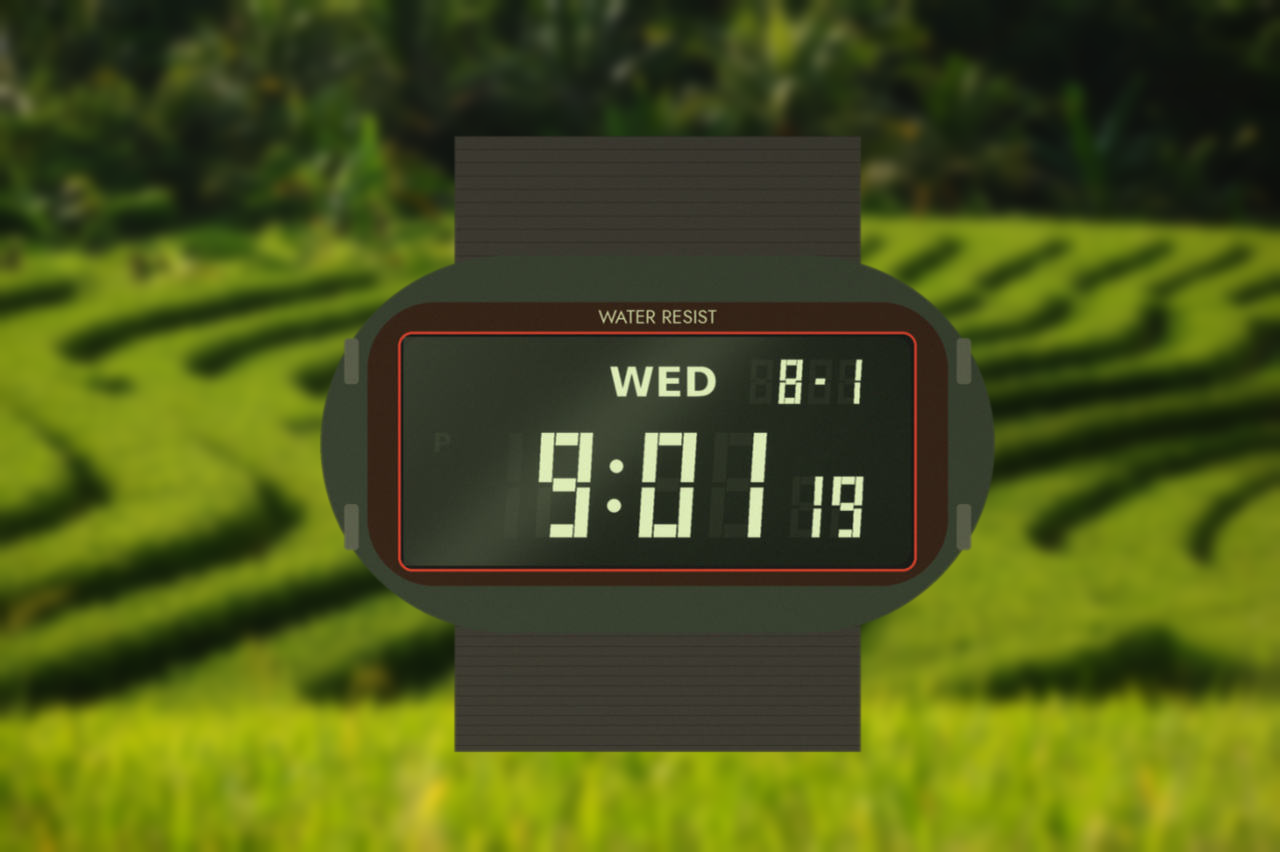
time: 9.01.19
